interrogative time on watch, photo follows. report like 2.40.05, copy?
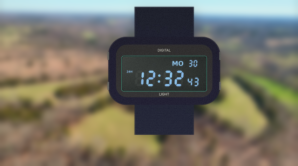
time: 12.32.43
